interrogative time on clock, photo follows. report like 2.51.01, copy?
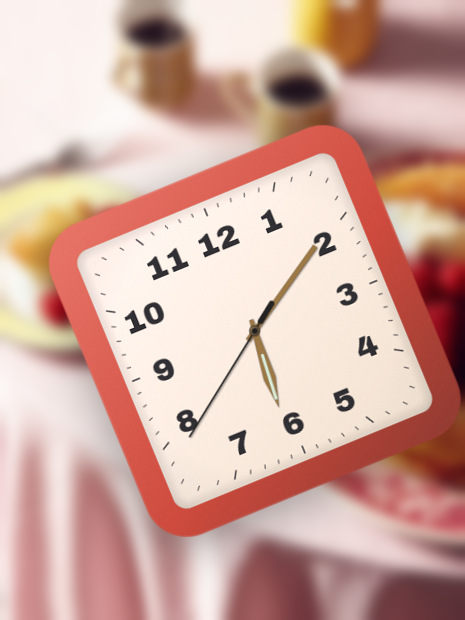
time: 6.09.39
